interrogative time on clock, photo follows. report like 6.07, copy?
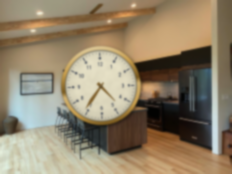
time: 4.36
